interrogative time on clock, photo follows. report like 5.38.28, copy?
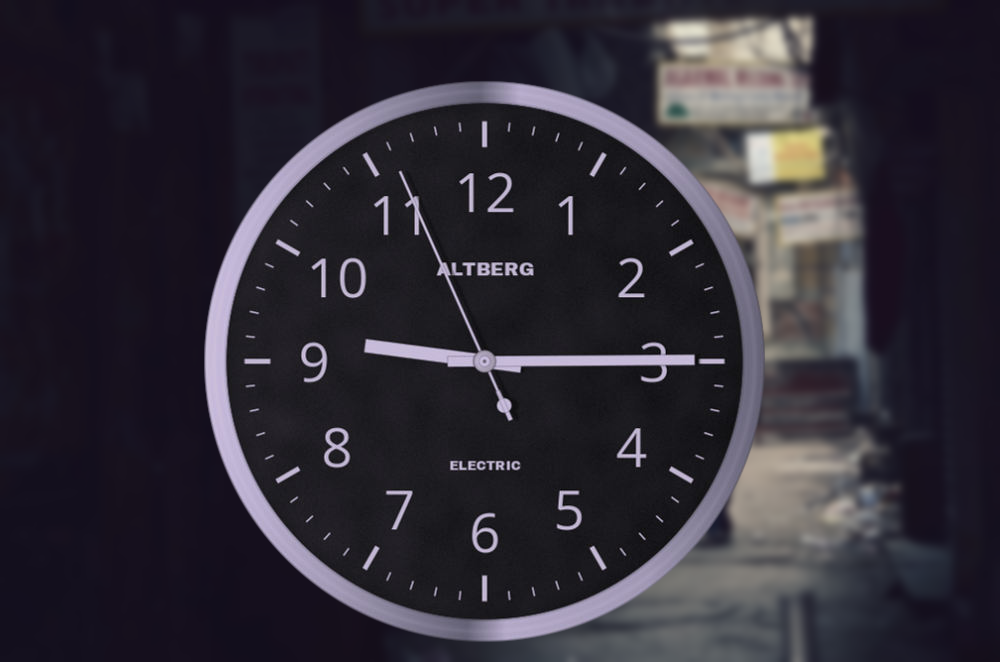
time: 9.14.56
